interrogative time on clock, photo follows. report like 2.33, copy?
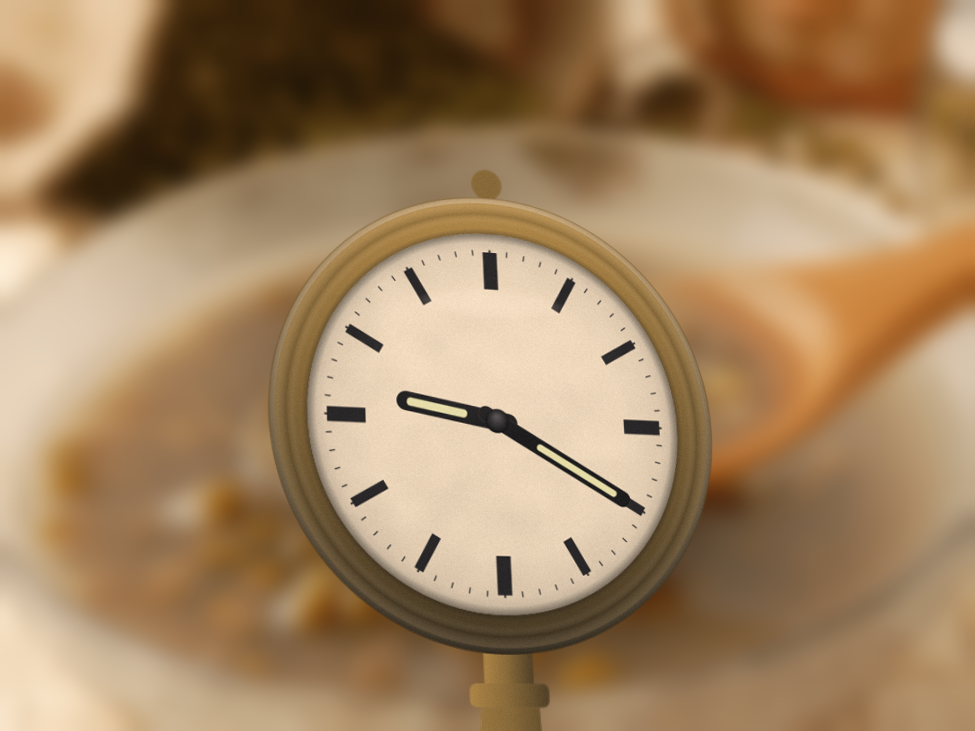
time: 9.20
